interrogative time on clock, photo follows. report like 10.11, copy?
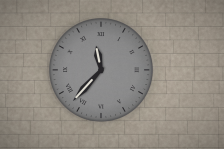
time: 11.37
